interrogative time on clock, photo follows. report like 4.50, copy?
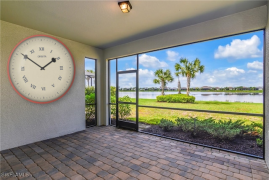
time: 1.51
